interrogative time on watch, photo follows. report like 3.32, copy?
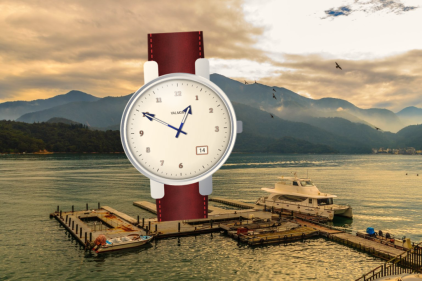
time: 12.50
